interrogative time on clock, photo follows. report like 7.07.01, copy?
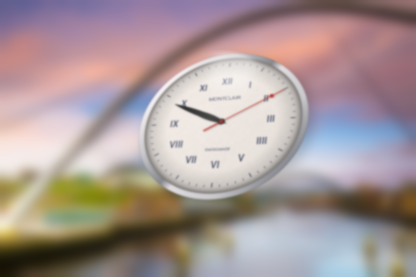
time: 9.49.10
